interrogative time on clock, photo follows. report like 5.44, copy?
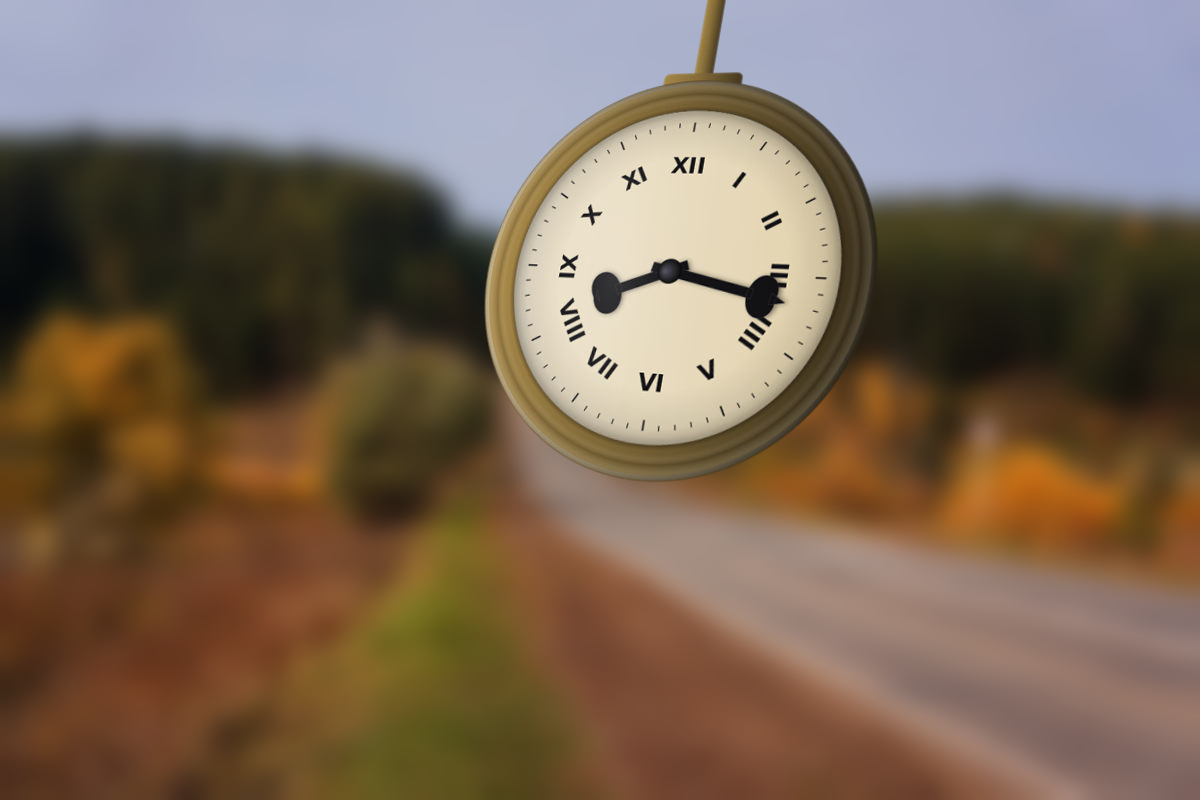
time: 8.17
